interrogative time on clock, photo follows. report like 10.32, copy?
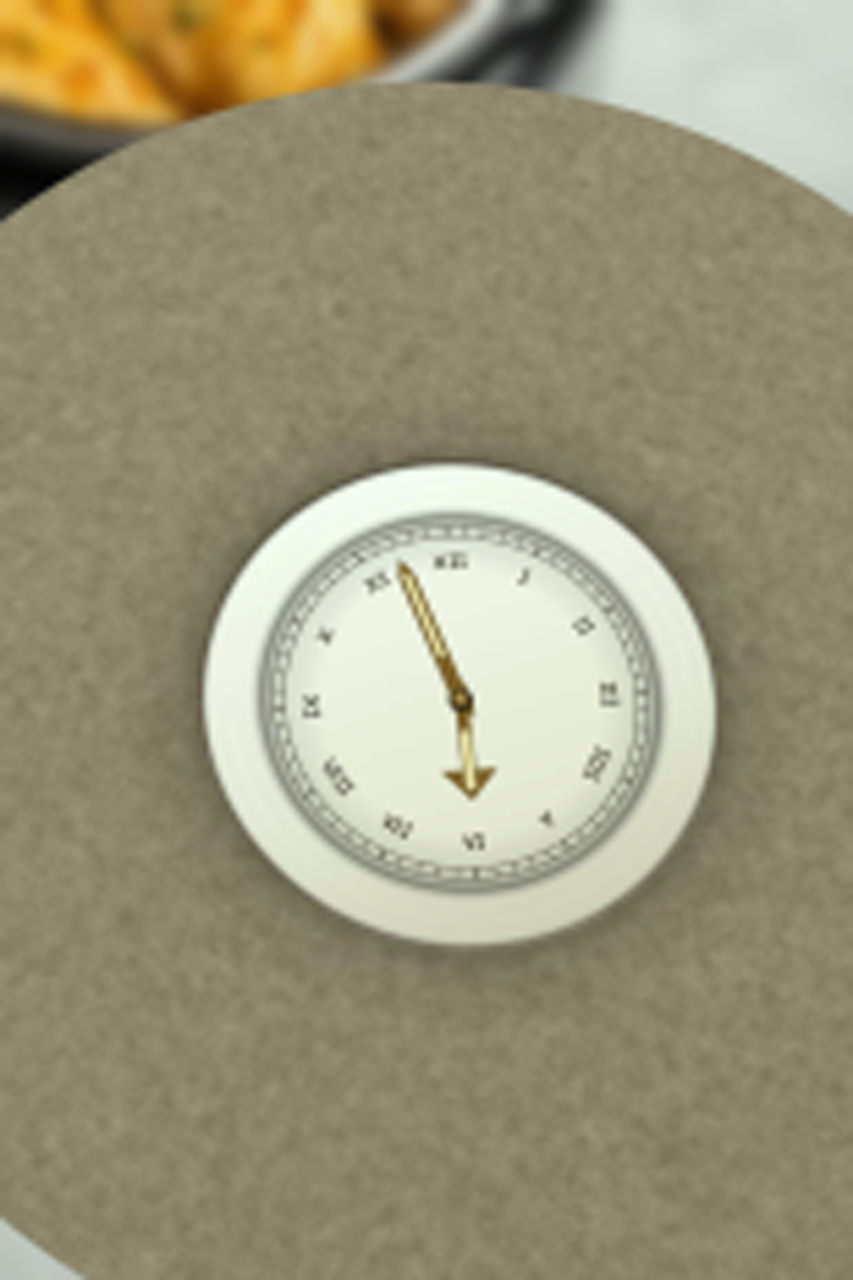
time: 5.57
